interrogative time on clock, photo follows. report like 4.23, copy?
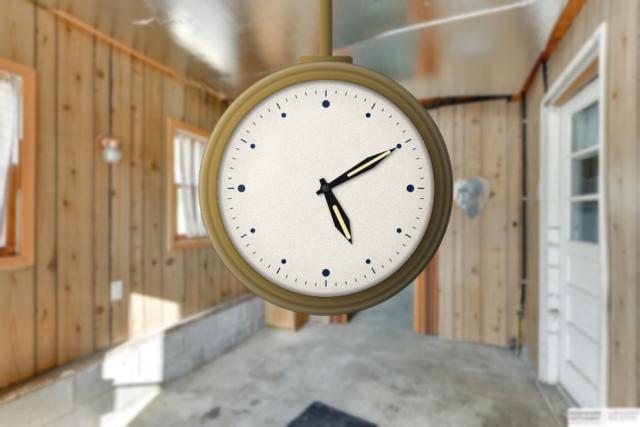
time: 5.10
